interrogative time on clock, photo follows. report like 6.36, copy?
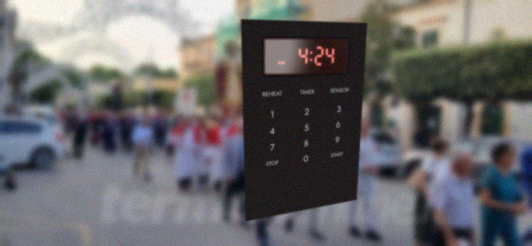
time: 4.24
